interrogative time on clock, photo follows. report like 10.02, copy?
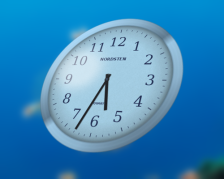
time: 5.33
